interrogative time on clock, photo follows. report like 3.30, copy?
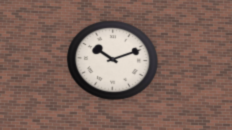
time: 10.11
